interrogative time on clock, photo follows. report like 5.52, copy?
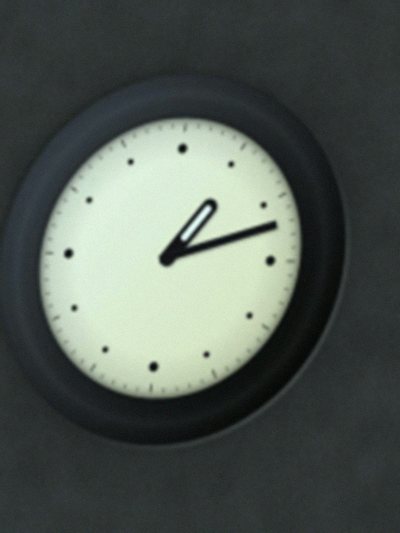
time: 1.12
